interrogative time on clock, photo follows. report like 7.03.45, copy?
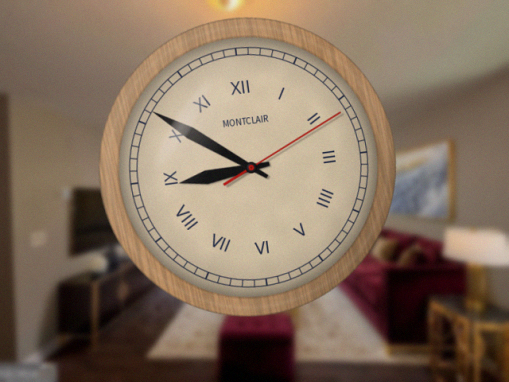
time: 8.51.11
